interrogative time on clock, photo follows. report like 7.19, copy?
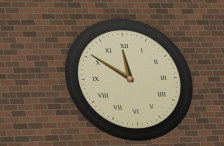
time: 11.51
